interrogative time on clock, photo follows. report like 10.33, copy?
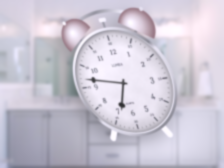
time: 6.47
